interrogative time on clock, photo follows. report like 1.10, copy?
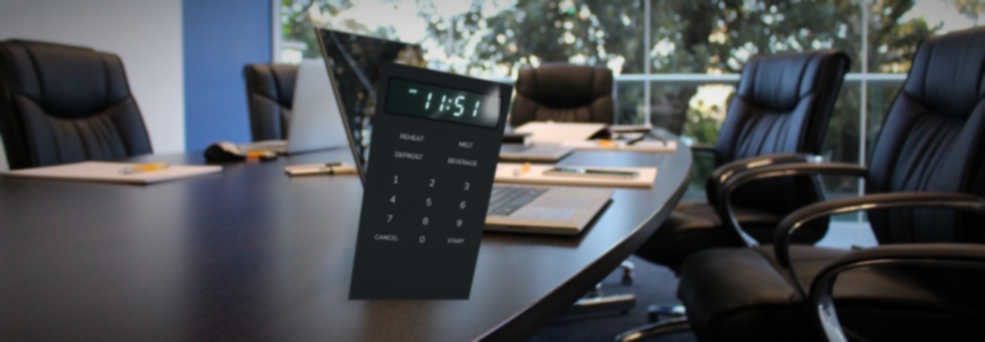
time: 11.51
